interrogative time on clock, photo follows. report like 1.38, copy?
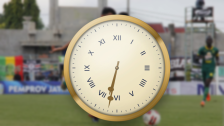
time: 6.32
